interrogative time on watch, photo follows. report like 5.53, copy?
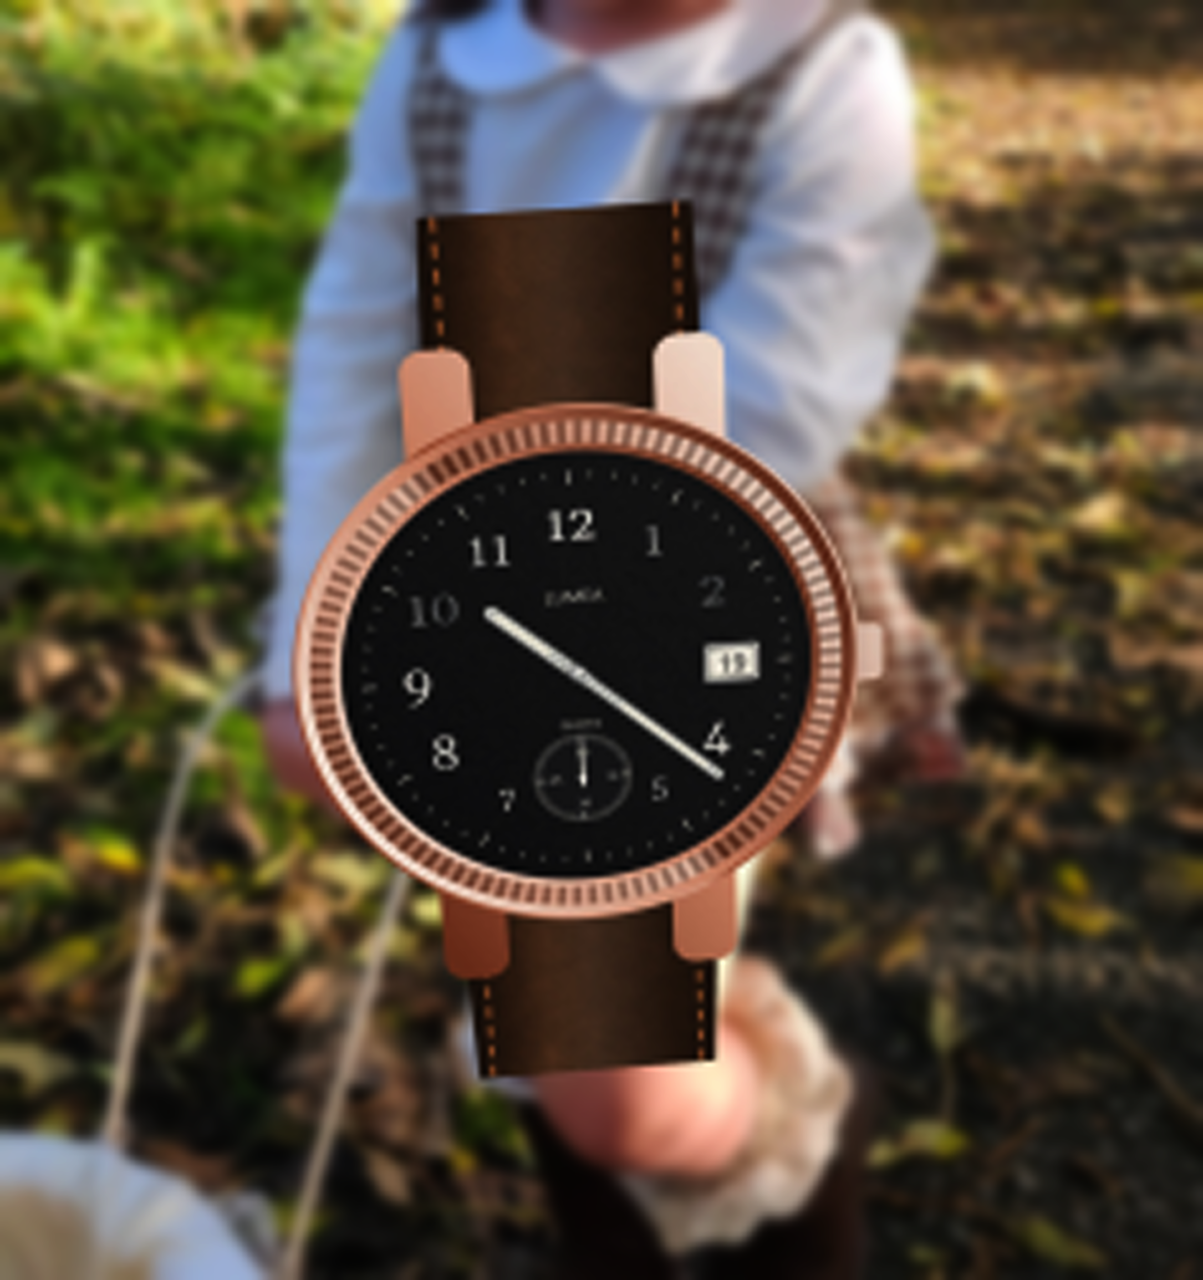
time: 10.22
